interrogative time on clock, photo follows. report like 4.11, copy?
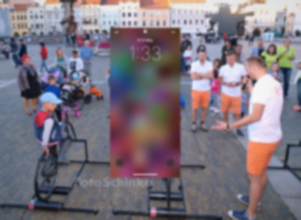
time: 1.33
